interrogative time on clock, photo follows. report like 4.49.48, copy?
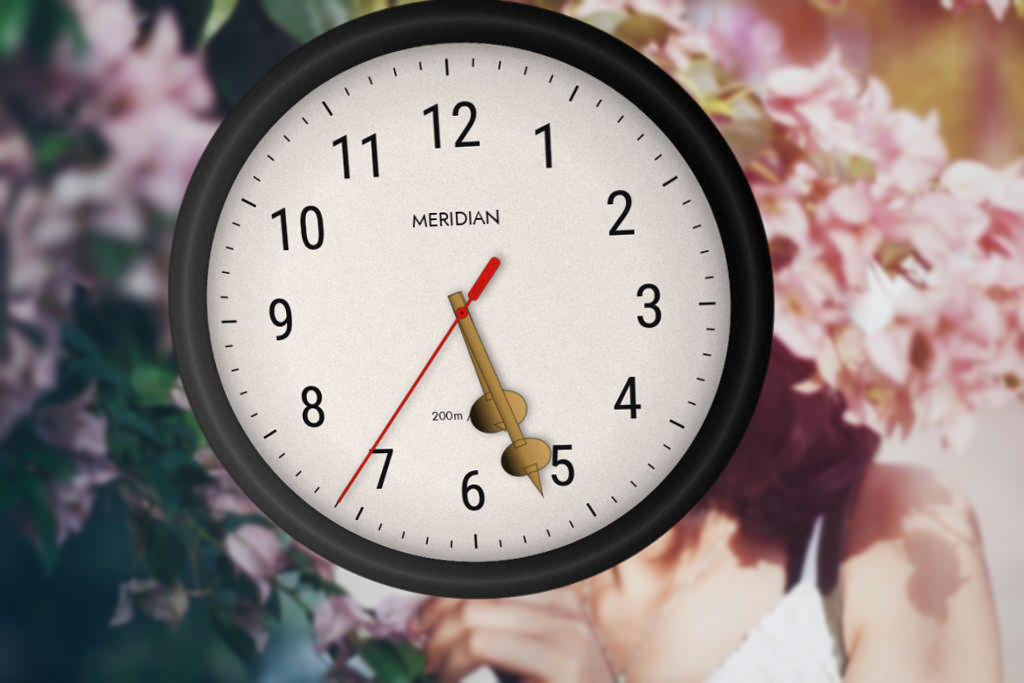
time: 5.26.36
